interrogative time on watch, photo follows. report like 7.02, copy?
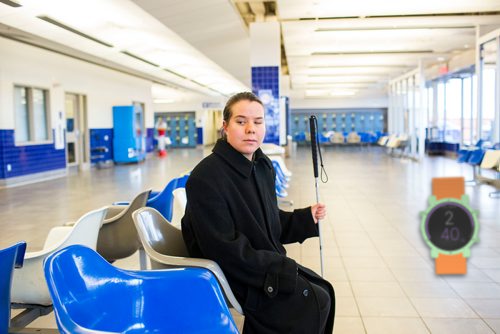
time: 2.40
